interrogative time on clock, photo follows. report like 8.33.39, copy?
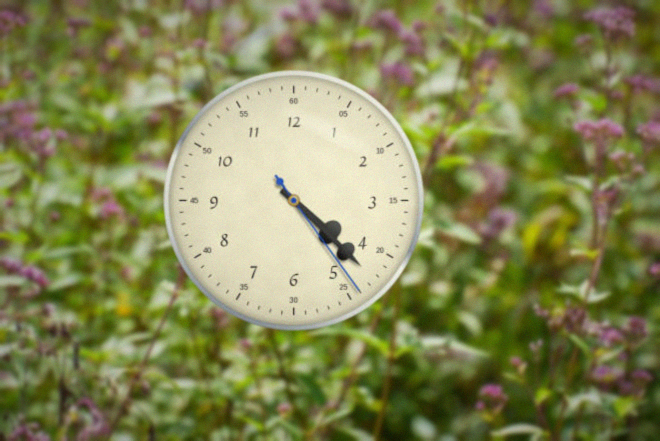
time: 4.22.24
